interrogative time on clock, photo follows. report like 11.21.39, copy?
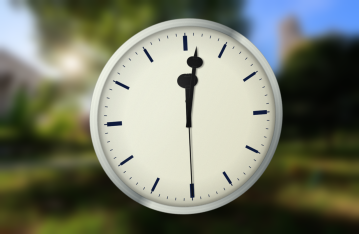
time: 12.01.30
